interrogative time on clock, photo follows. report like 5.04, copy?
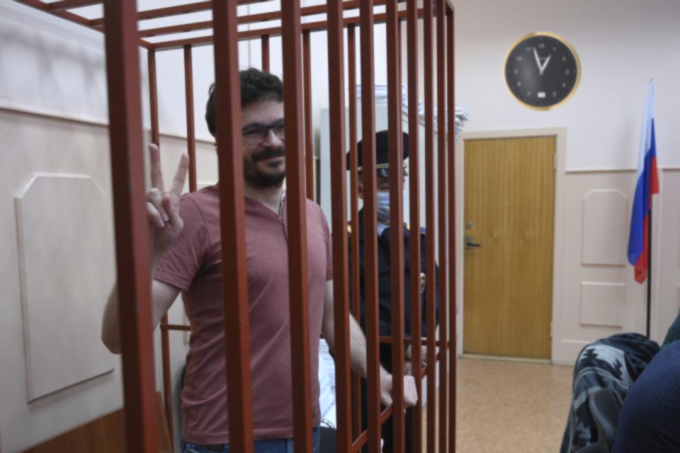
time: 12.57
